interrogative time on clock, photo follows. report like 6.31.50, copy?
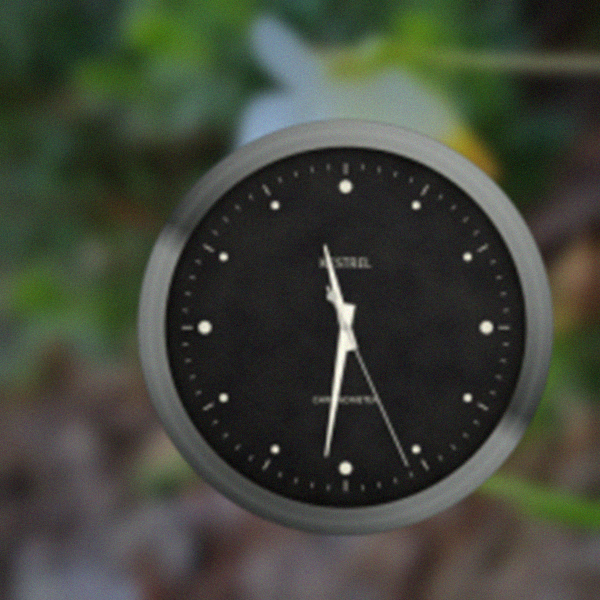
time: 11.31.26
